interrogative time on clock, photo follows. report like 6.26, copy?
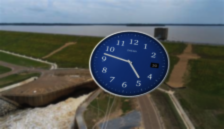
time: 4.47
